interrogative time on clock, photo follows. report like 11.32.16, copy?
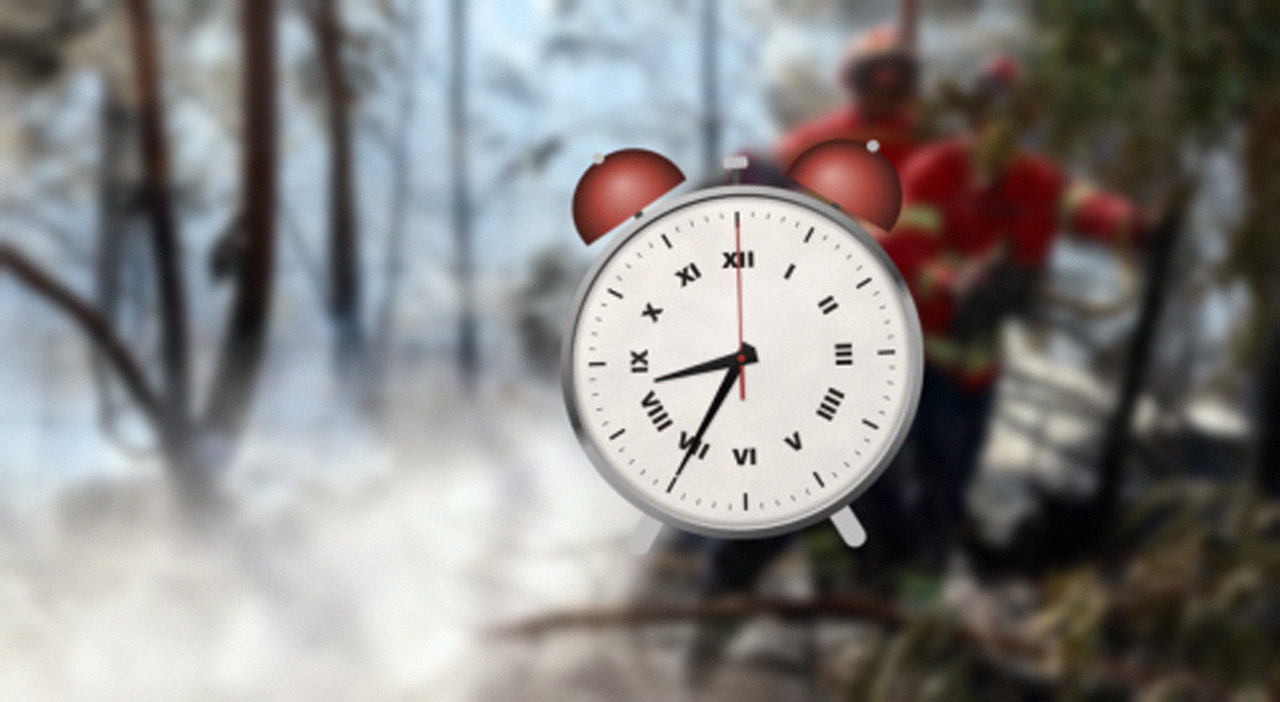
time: 8.35.00
